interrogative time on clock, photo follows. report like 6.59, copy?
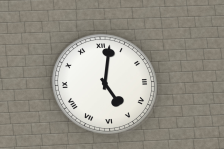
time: 5.02
